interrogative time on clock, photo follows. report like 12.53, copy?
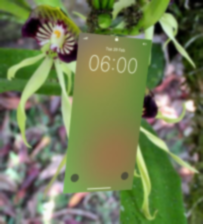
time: 6.00
